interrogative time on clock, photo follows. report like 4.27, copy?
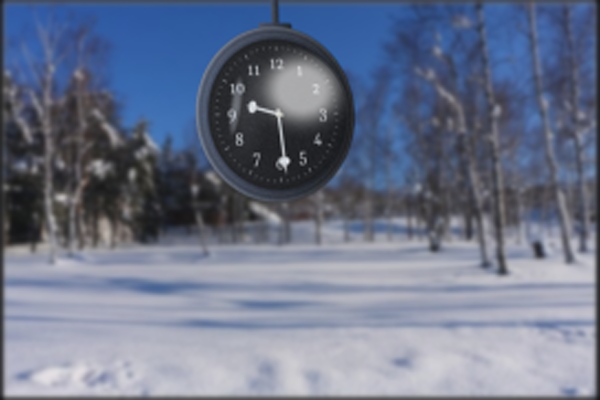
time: 9.29
